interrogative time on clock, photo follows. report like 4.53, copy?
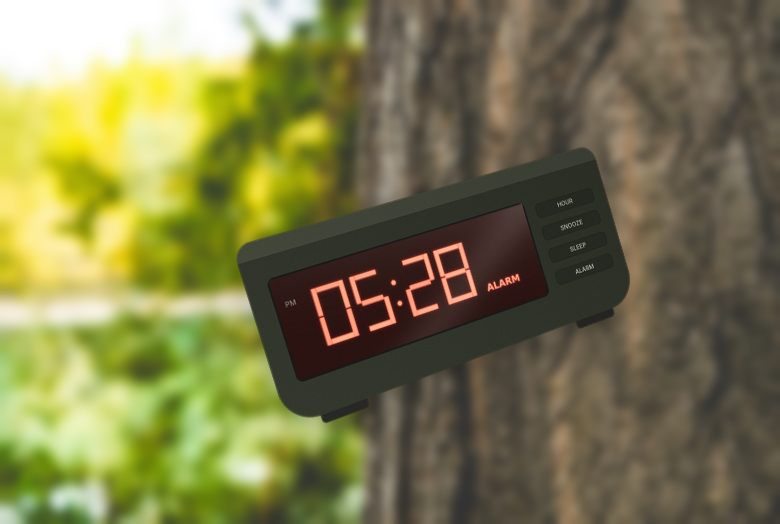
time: 5.28
